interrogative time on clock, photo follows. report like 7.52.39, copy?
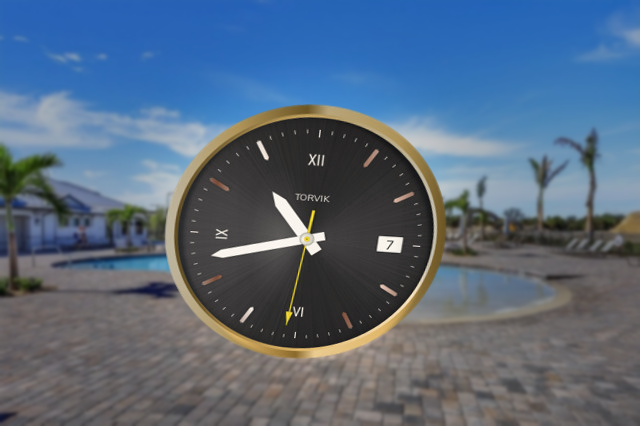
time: 10.42.31
